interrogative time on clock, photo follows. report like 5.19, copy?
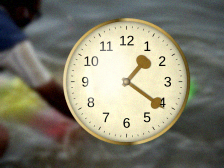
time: 1.21
